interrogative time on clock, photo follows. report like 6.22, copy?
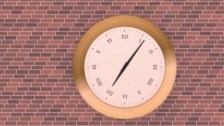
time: 7.06
